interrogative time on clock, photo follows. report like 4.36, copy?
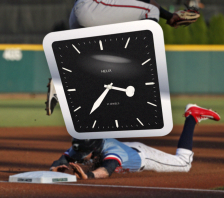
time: 3.37
